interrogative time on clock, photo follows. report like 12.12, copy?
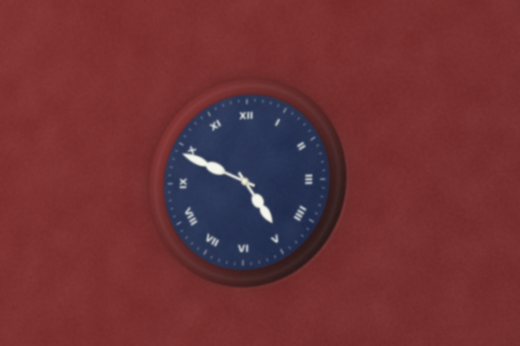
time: 4.49
